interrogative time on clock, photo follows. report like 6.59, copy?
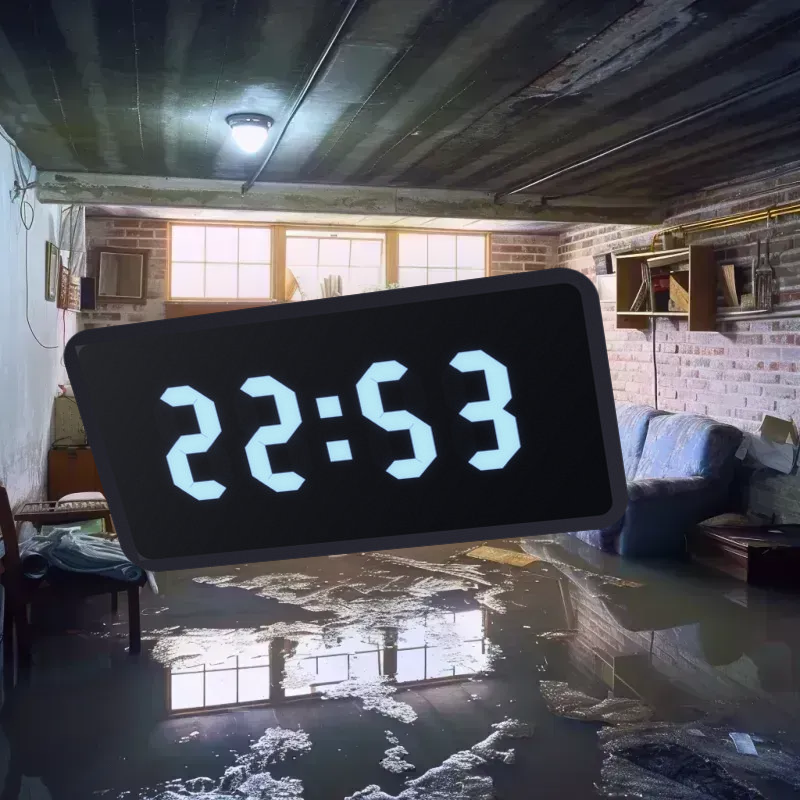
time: 22.53
